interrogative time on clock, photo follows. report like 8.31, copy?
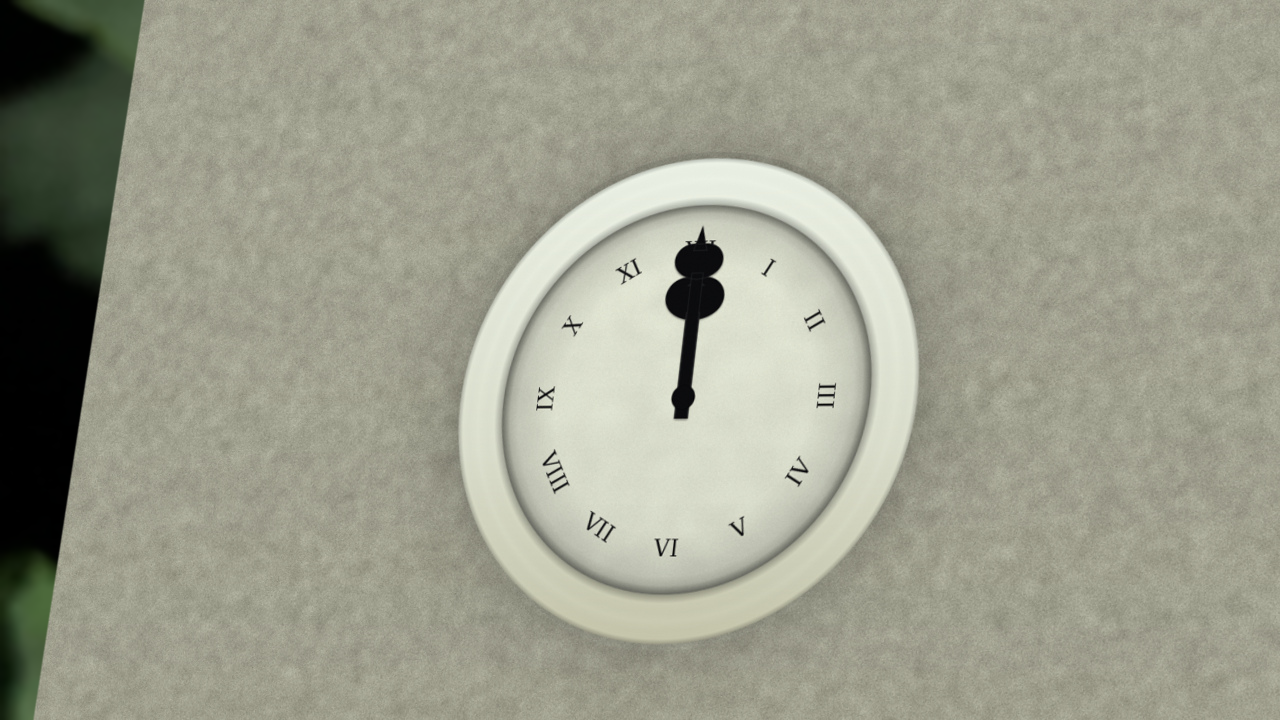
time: 12.00
